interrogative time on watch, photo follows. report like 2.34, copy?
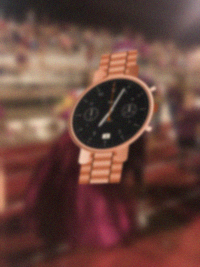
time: 7.04
